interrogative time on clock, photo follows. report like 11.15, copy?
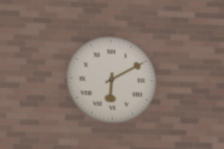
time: 6.10
